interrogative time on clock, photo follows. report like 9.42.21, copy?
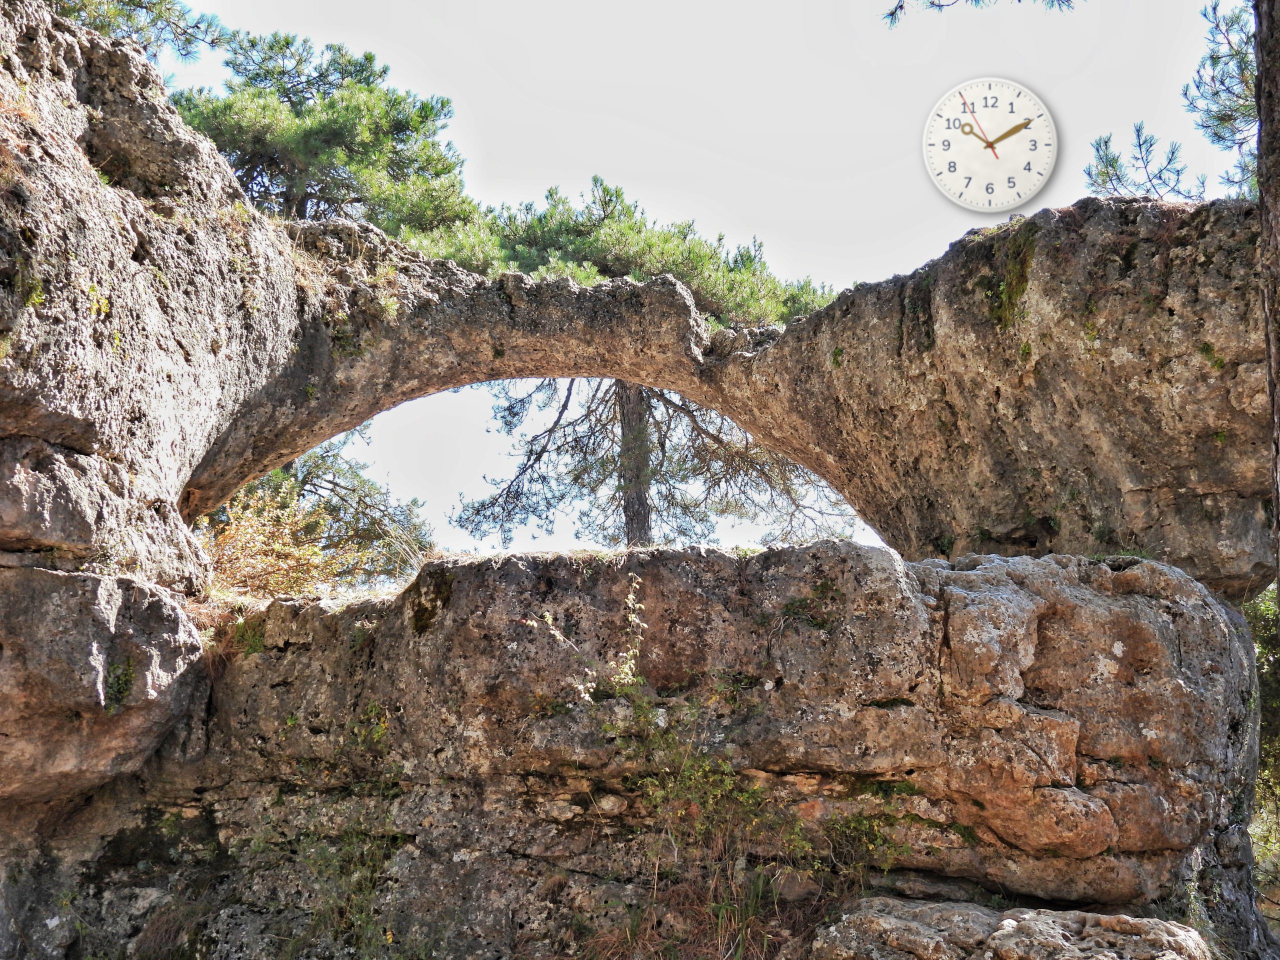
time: 10.09.55
